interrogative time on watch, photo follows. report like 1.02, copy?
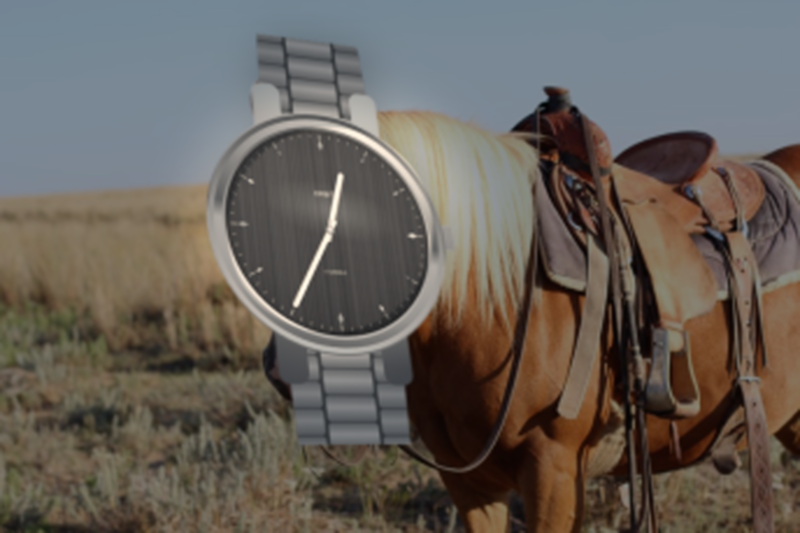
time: 12.35
